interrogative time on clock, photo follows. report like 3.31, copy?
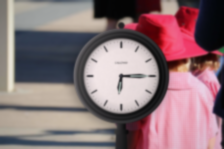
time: 6.15
